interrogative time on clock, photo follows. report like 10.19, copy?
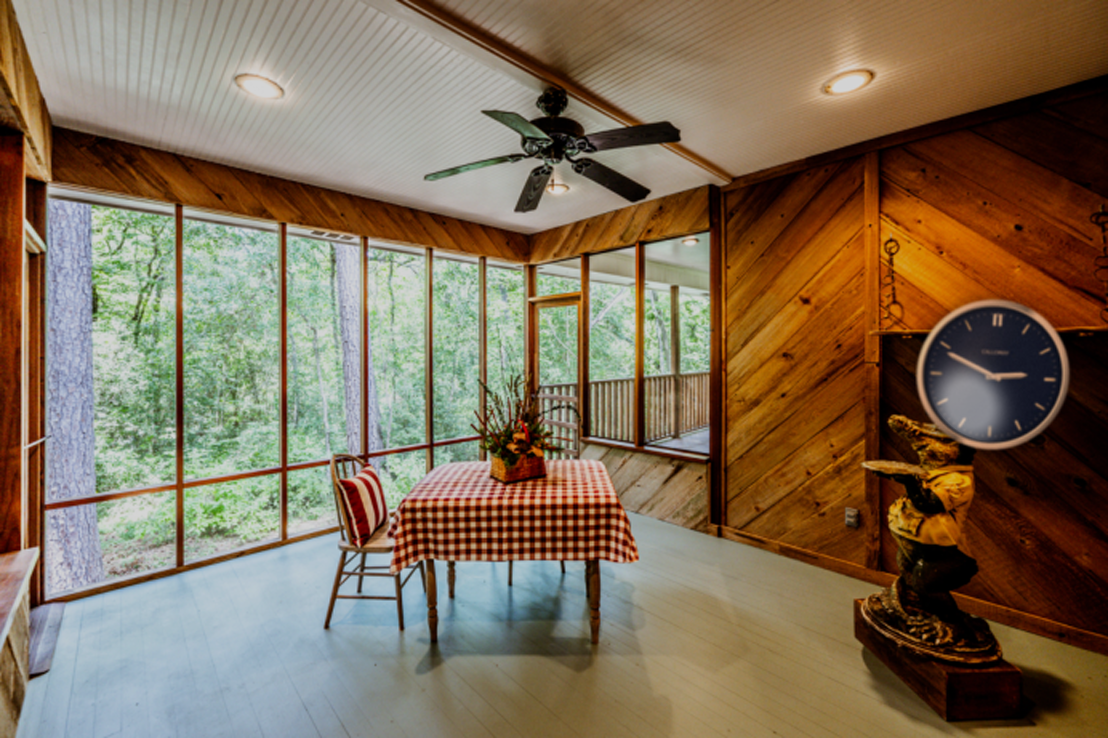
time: 2.49
